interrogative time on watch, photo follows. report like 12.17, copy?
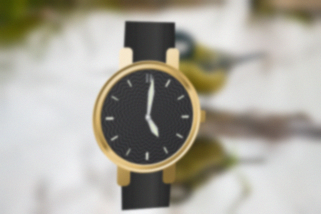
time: 5.01
